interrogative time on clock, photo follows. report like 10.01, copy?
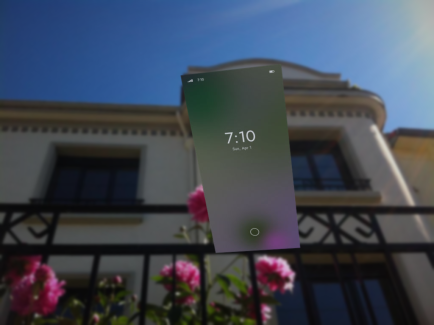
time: 7.10
